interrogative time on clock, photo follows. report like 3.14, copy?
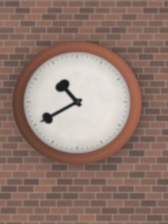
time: 10.40
